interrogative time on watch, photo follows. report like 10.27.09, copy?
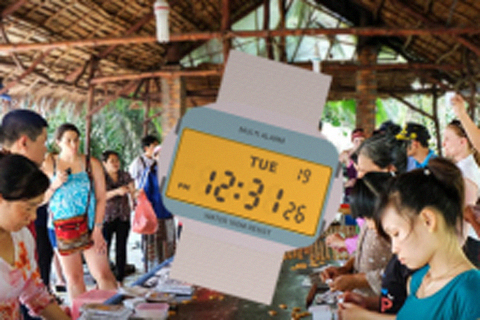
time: 12.31.26
